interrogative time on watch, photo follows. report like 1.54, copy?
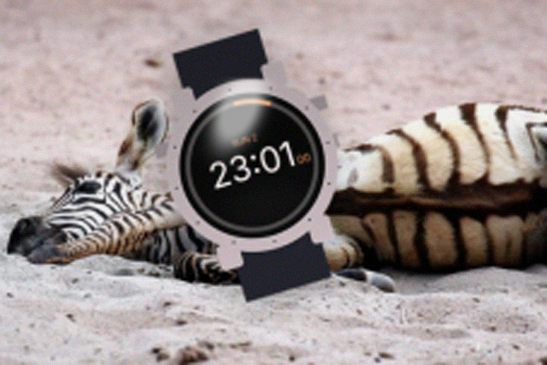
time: 23.01
